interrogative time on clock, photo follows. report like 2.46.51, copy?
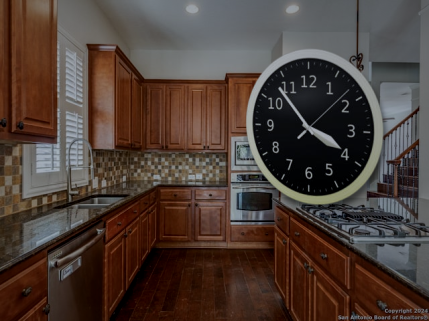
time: 3.53.08
